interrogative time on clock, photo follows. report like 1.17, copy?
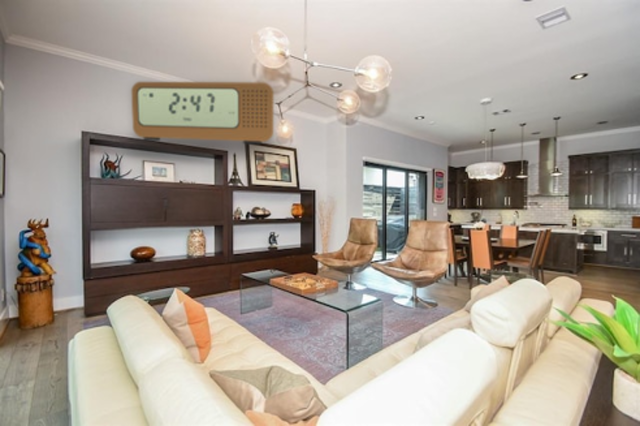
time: 2.47
